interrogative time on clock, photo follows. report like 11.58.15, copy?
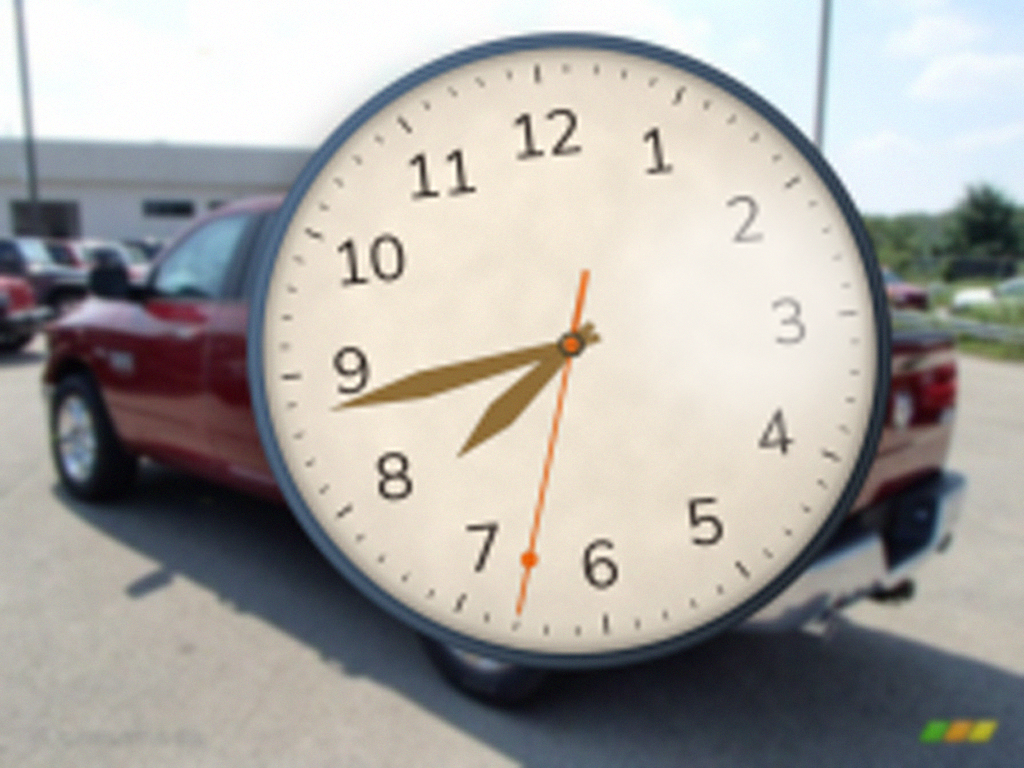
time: 7.43.33
